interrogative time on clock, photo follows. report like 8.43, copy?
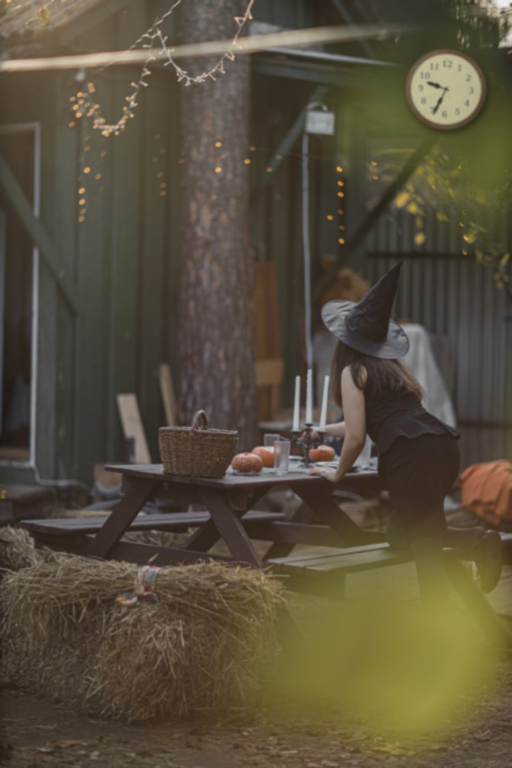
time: 9.34
